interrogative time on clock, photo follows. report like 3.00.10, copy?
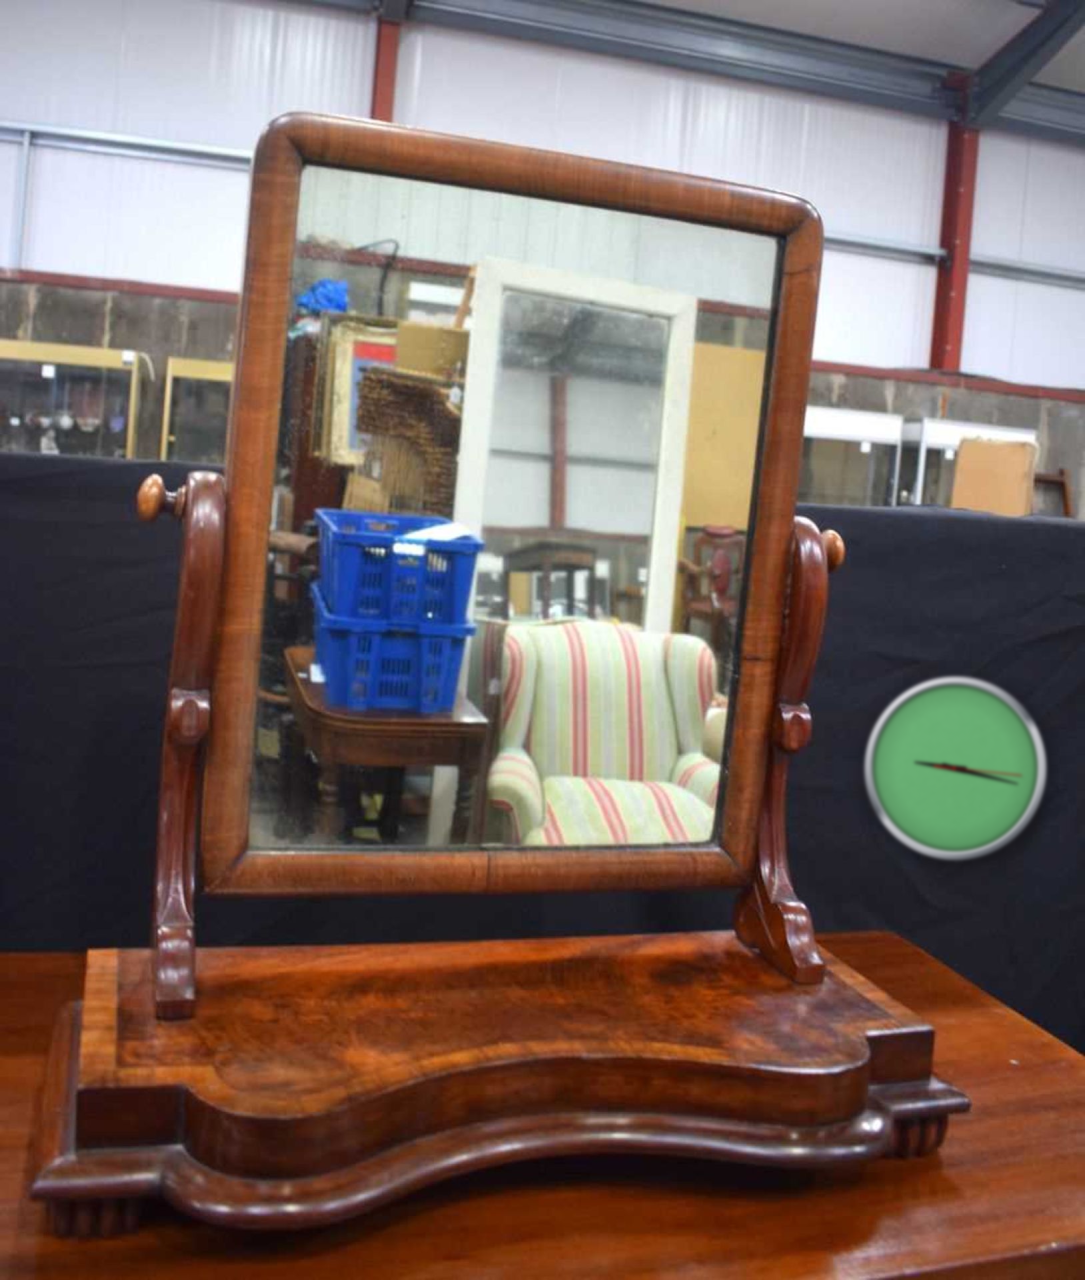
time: 9.17.16
